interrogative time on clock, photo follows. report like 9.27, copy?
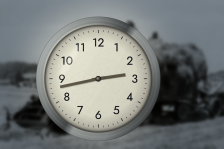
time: 2.43
